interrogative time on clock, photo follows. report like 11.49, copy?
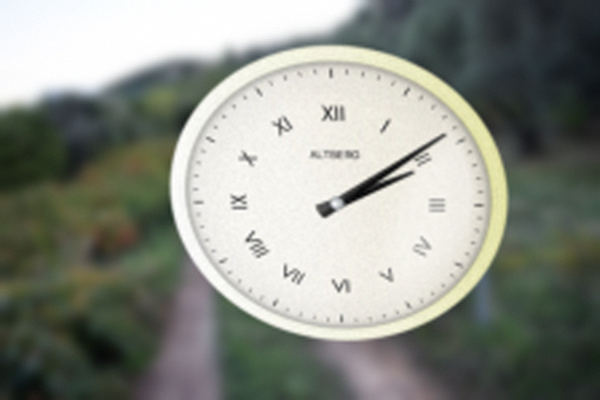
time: 2.09
